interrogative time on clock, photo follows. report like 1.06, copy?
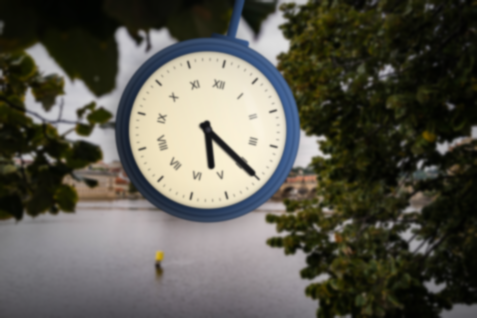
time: 5.20
